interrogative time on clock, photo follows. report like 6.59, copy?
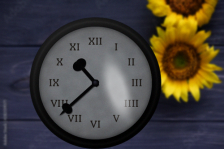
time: 10.38
